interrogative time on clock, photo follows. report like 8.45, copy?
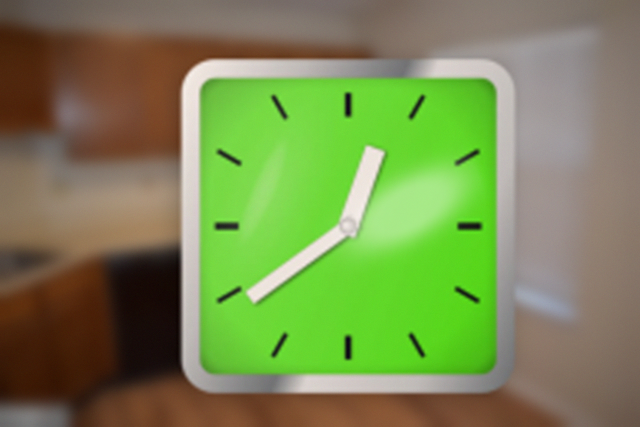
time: 12.39
